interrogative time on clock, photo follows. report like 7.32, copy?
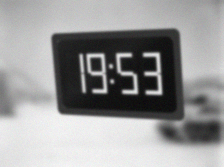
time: 19.53
